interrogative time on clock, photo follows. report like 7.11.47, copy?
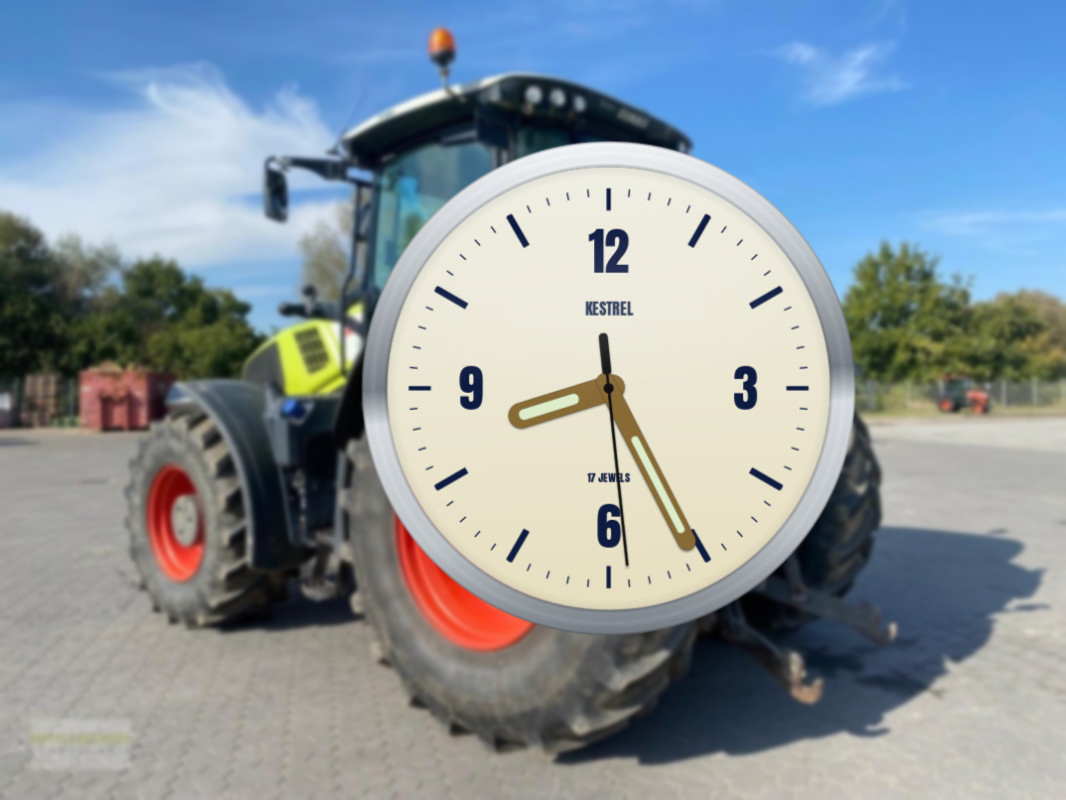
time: 8.25.29
